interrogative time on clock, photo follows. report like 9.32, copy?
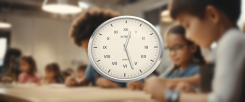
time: 12.27
